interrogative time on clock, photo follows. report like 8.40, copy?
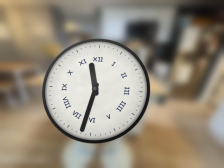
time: 11.32
